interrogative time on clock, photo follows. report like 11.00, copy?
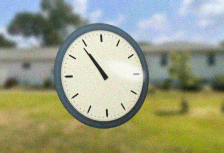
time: 10.54
